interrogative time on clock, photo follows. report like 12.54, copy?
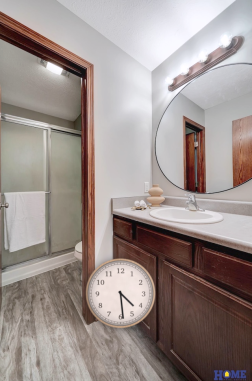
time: 4.29
